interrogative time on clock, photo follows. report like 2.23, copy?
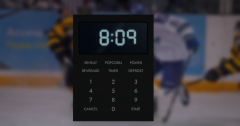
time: 8.09
